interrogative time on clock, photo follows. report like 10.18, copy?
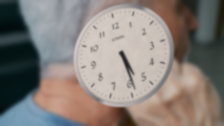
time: 5.29
